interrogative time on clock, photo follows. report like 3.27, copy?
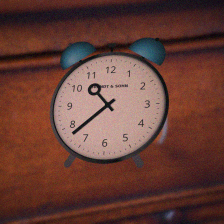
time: 10.38
